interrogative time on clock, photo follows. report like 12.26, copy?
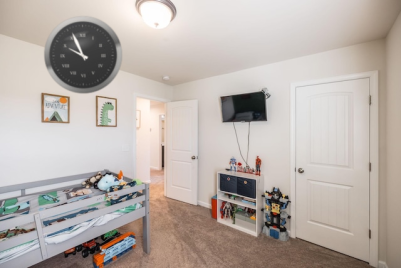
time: 9.56
